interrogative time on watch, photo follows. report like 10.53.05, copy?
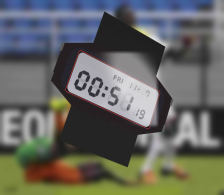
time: 0.51.19
